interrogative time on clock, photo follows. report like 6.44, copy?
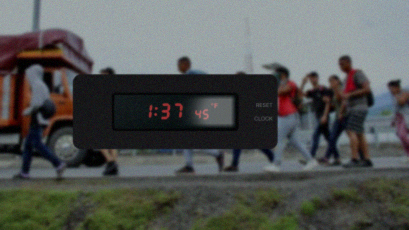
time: 1.37
